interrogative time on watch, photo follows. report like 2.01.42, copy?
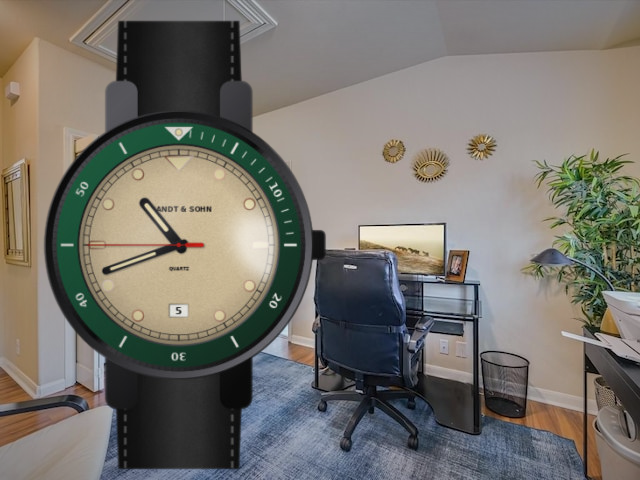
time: 10.41.45
